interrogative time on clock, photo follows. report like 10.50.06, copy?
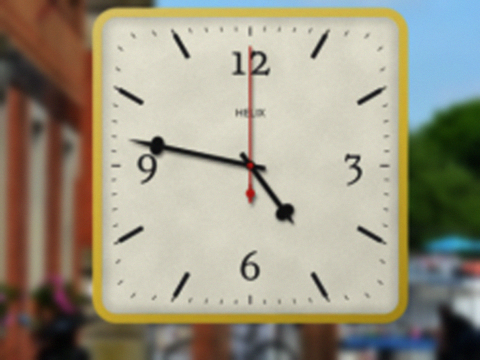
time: 4.47.00
